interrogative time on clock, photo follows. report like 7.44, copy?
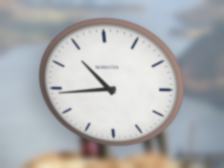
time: 10.44
